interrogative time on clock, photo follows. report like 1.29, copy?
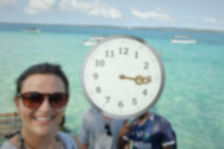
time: 3.16
